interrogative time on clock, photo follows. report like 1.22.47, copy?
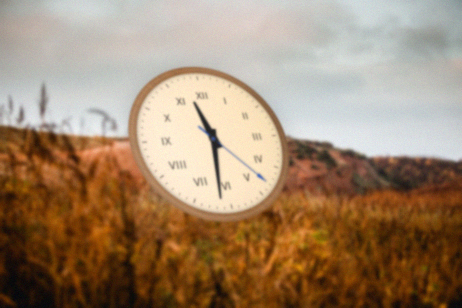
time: 11.31.23
